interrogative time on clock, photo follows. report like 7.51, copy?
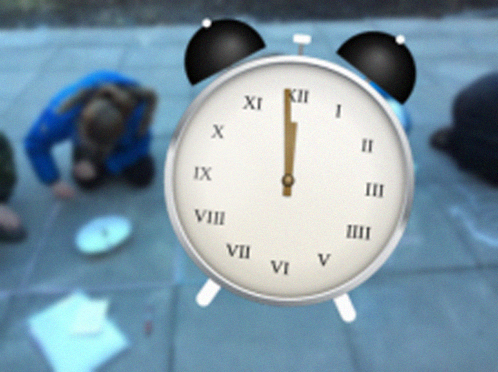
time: 11.59
